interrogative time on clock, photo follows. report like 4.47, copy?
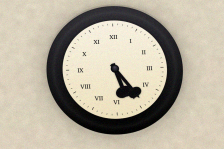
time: 5.24
